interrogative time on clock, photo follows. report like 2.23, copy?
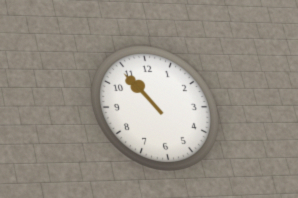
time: 10.54
